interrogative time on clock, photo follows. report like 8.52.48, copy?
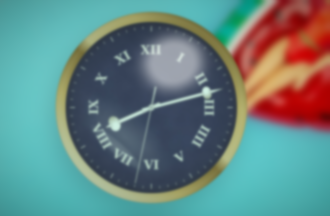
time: 8.12.32
